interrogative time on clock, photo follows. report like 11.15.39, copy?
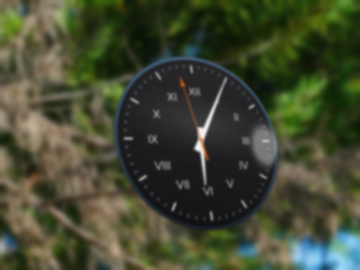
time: 6.04.58
